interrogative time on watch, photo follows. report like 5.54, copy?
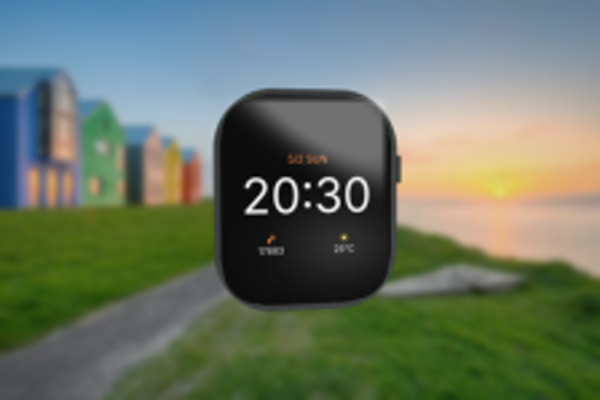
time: 20.30
